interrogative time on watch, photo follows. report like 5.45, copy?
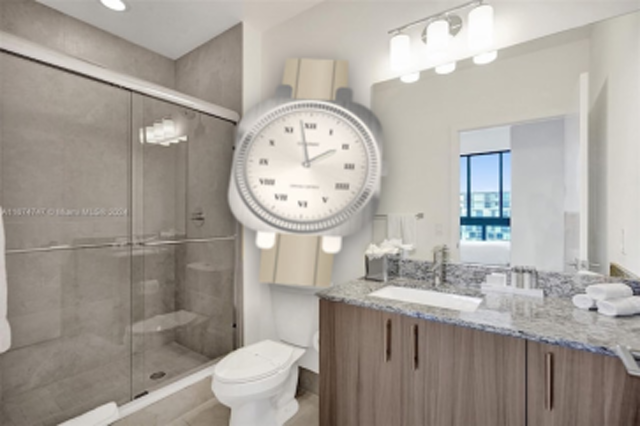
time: 1.58
